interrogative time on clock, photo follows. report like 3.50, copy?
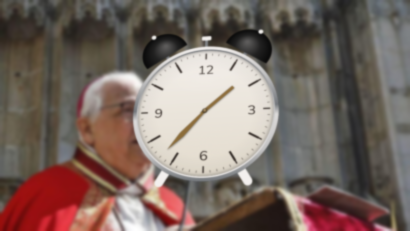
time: 1.37
